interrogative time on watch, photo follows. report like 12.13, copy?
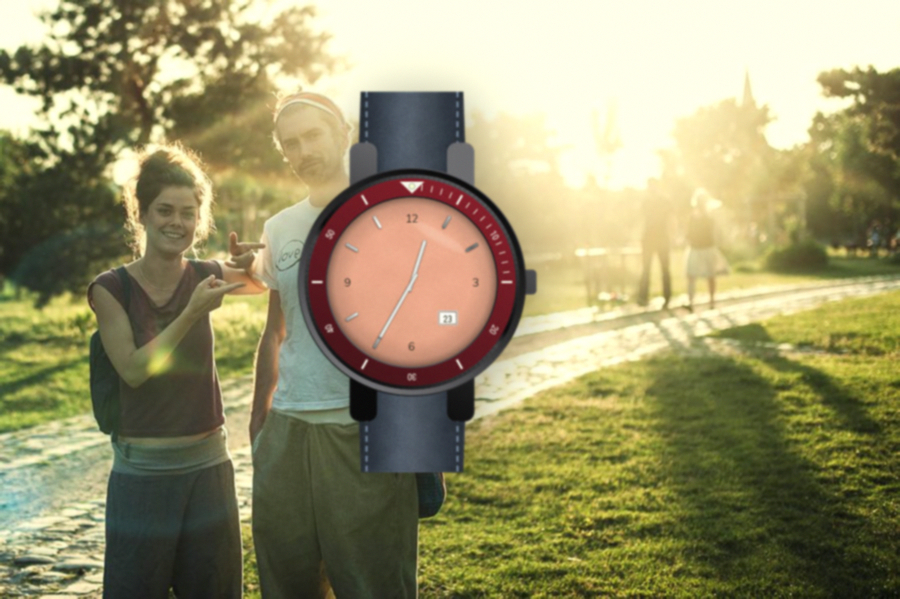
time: 12.35
